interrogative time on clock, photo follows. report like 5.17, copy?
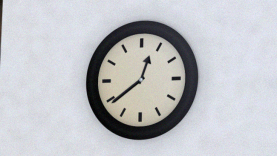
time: 12.39
